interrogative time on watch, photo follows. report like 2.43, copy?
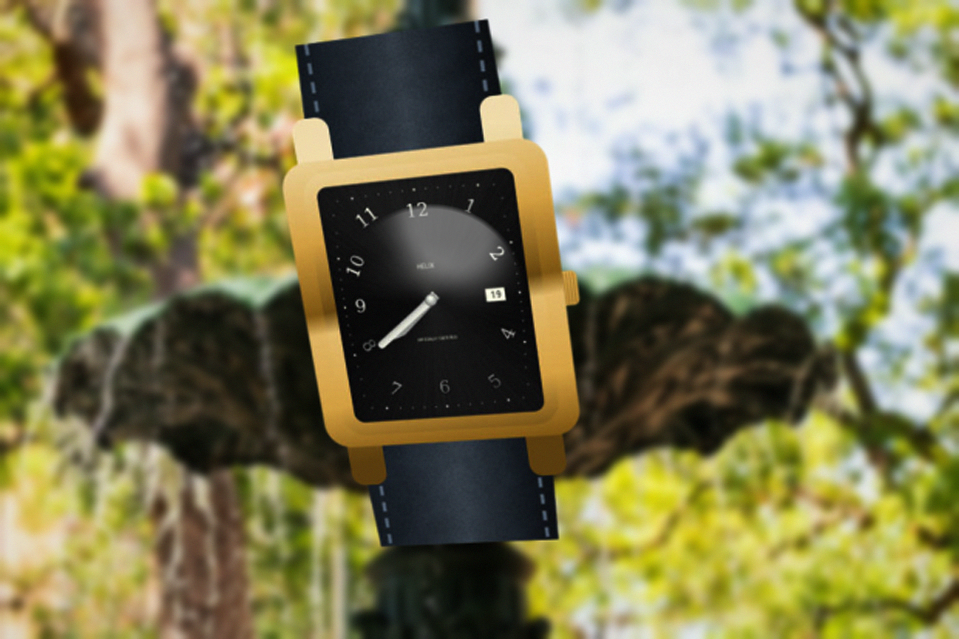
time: 7.39
